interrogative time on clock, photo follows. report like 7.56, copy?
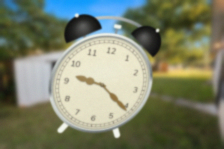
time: 9.21
